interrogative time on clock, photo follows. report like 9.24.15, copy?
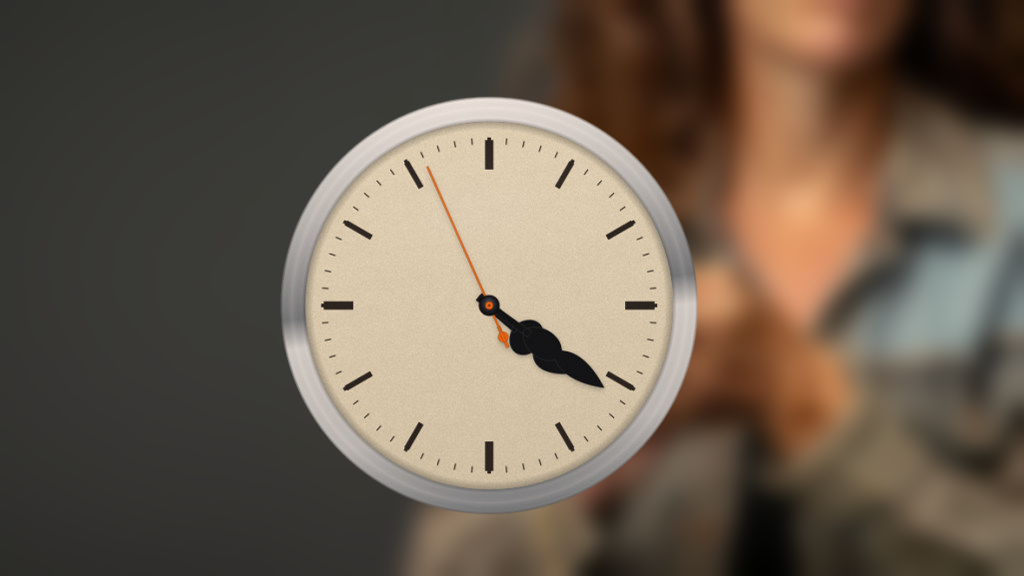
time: 4.20.56
